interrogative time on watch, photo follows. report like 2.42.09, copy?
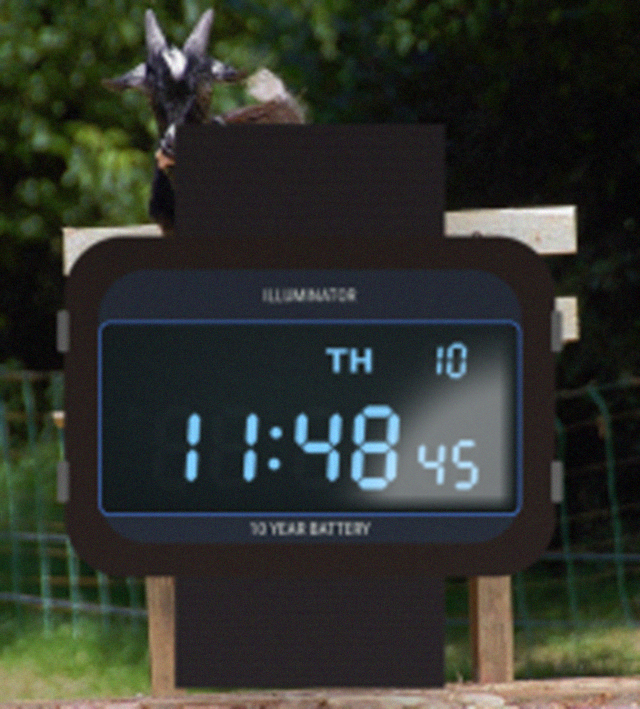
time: 11.48.45
